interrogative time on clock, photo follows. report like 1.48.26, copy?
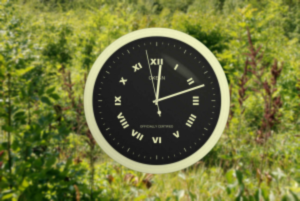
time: 12.11.58
